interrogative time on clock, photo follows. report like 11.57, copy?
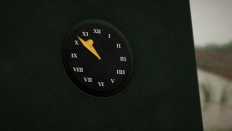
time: 10.52
